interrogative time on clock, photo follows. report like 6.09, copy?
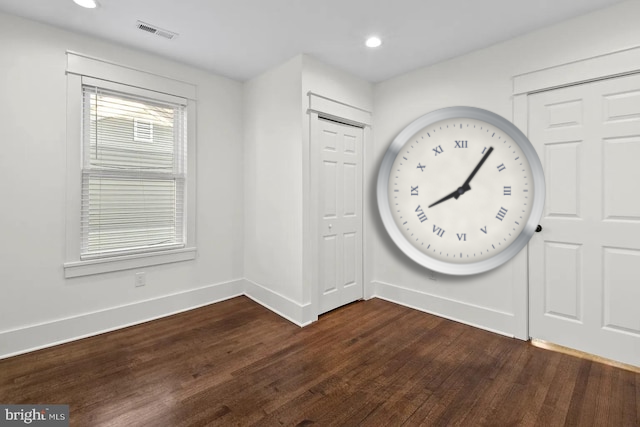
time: 8.06
